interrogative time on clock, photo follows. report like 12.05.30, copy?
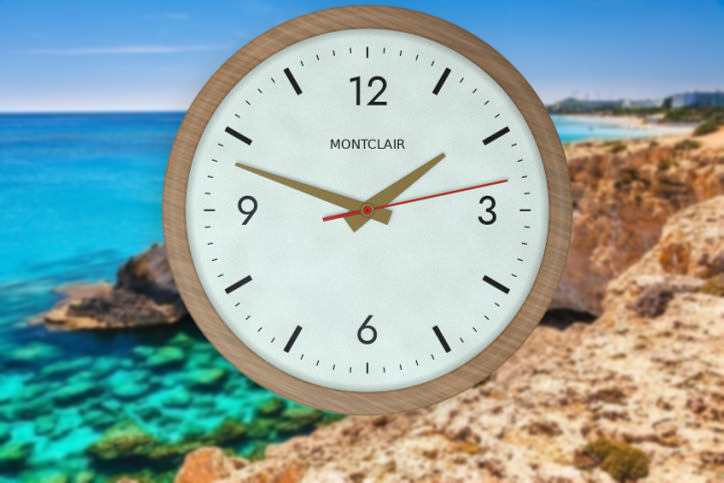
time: 1.48.13
